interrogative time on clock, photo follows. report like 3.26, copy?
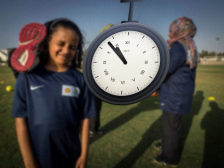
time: 10.53
